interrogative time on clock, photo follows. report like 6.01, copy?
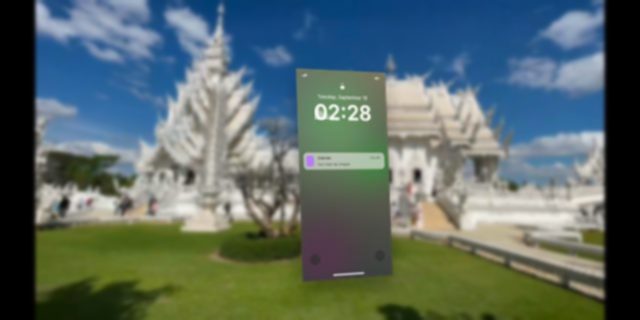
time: 2.28
